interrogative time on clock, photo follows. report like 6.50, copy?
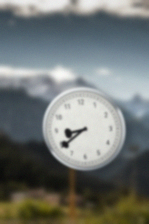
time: 8.39
